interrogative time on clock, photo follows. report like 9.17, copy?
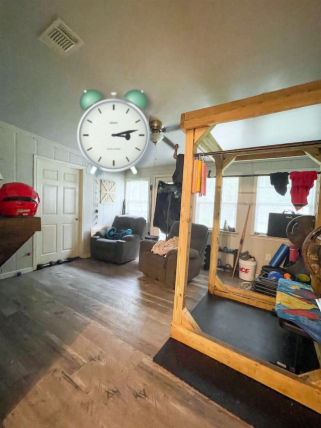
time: 3.13
